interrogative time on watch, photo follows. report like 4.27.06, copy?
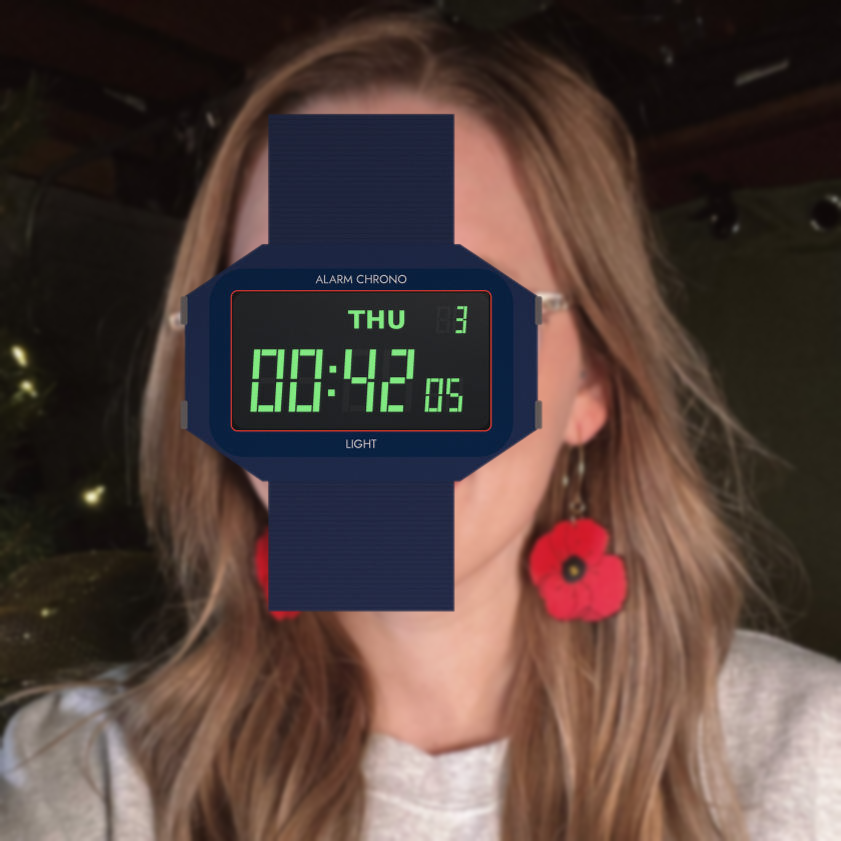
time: 0.42.05
